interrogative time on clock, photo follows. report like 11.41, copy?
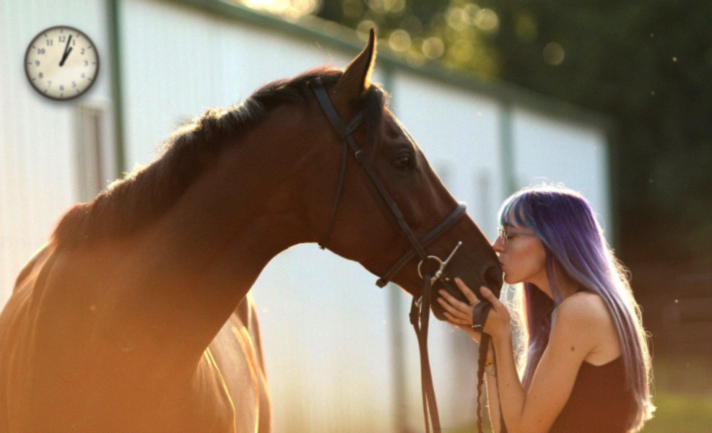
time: 1.03
